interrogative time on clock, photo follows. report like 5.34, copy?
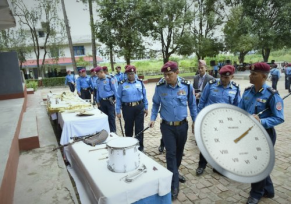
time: 2.10
